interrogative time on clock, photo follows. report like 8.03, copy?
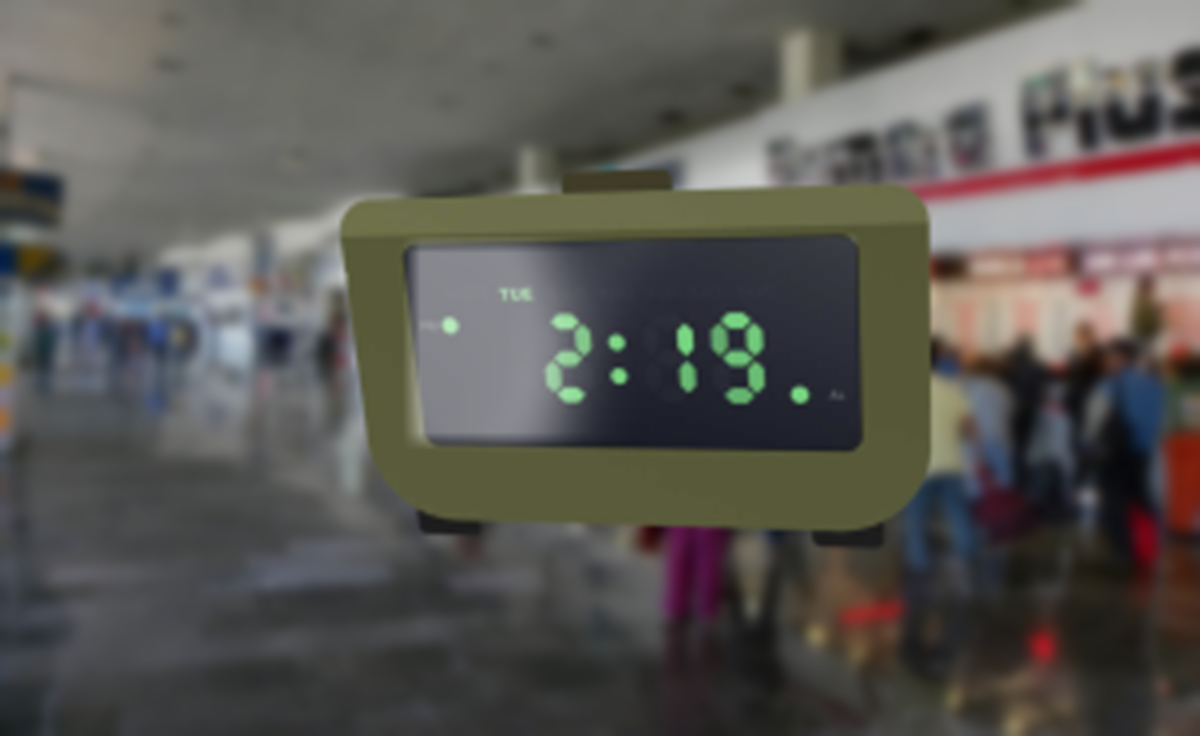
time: 2.19
